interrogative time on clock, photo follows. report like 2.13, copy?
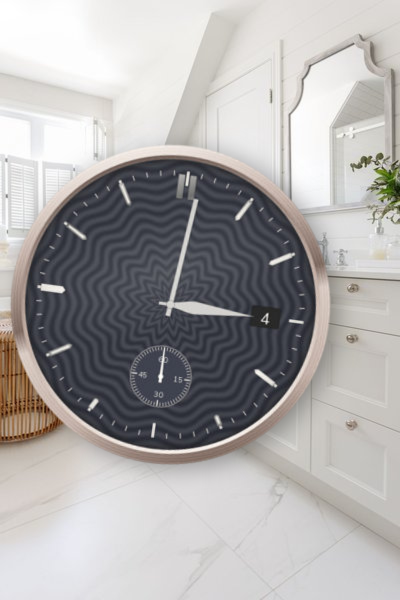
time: 3.01
